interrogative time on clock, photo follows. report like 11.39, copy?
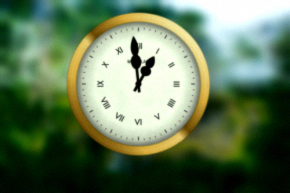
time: 12.59
